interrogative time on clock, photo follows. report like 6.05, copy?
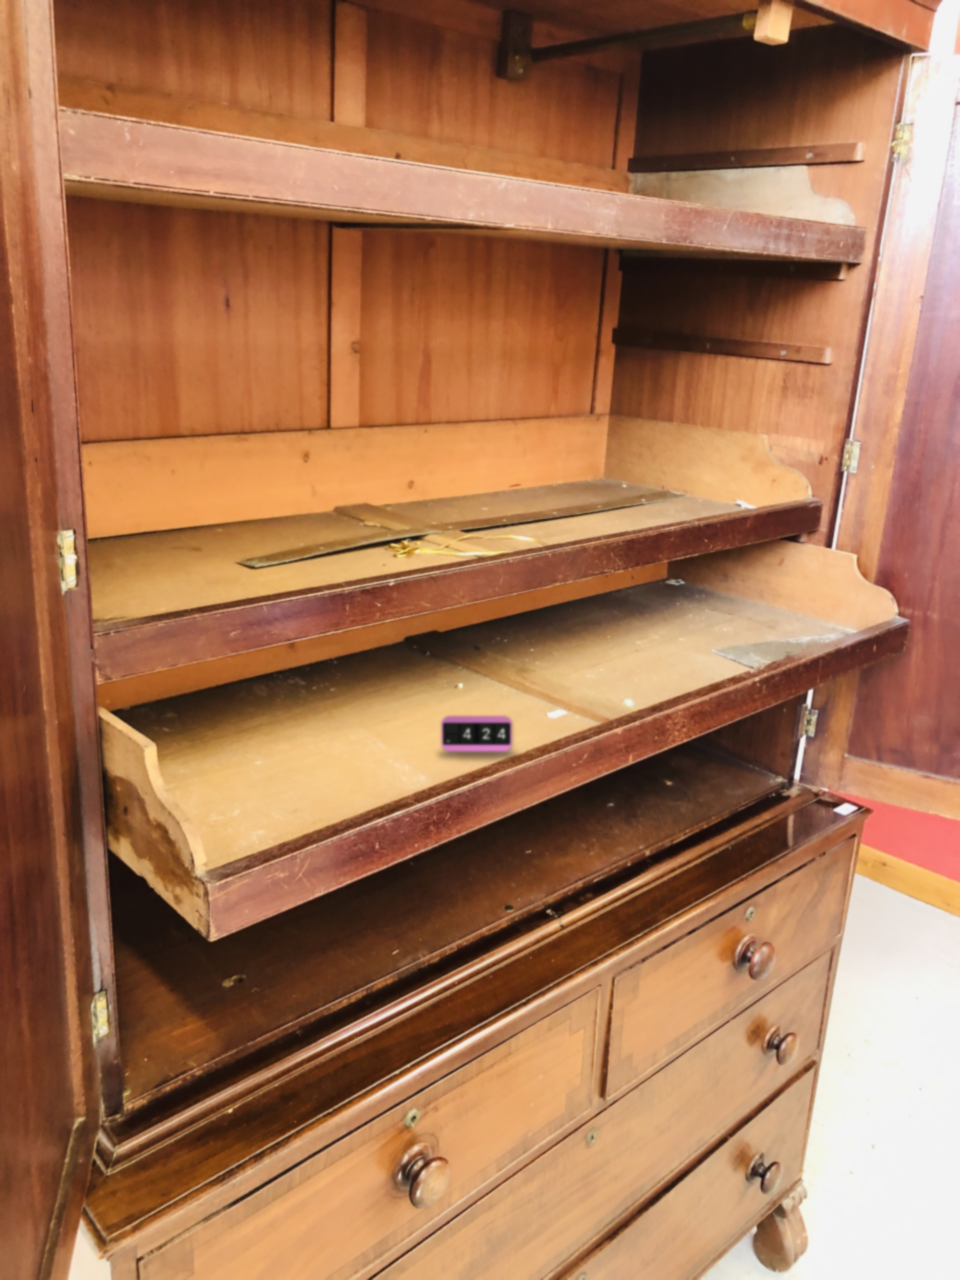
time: 4.24
